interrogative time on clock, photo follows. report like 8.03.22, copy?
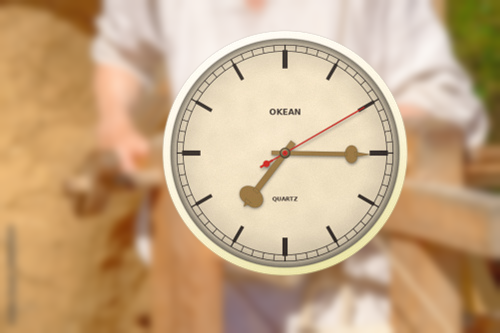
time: 7.15.10
